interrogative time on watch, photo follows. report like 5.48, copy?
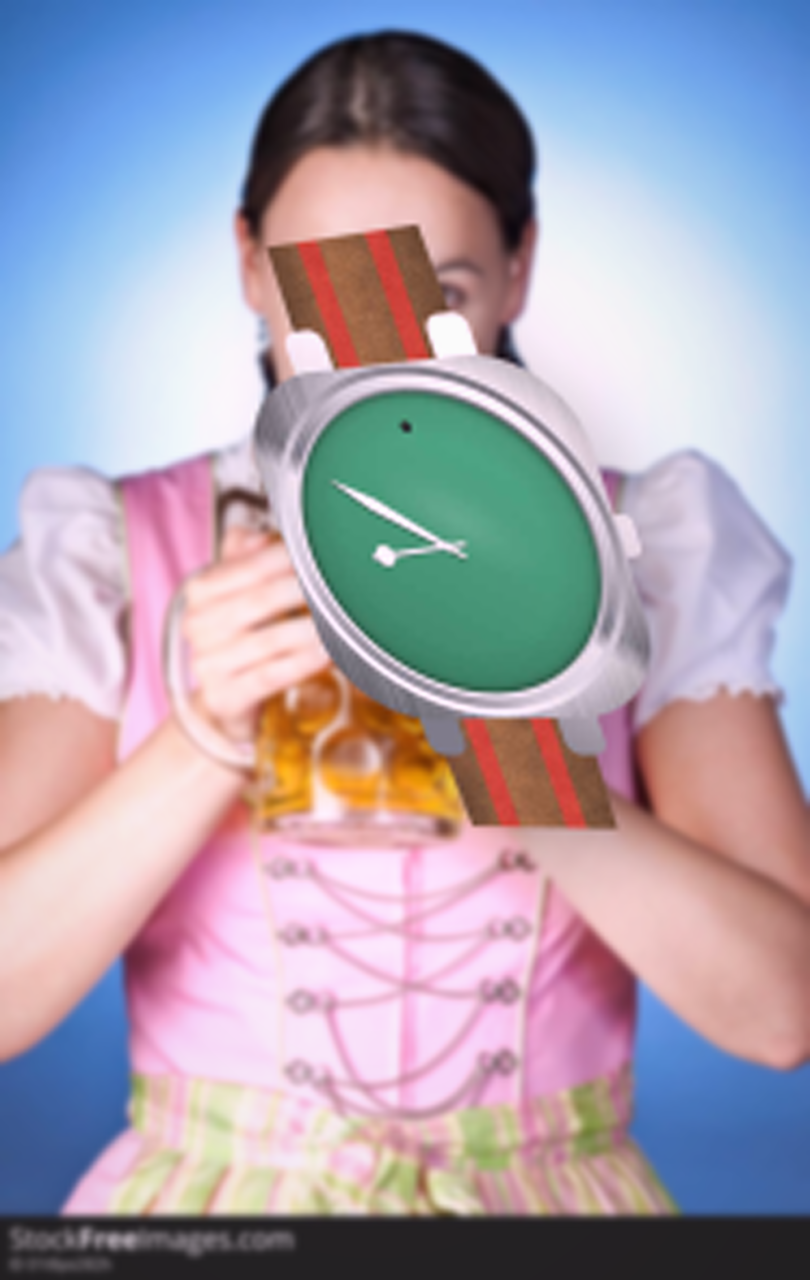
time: 8.51
